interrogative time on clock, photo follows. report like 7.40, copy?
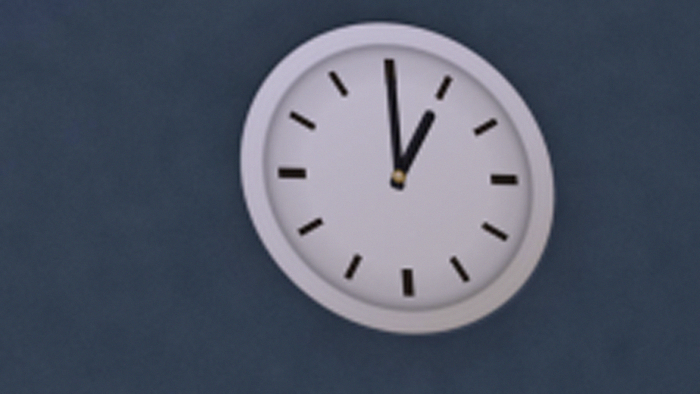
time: 1.00
